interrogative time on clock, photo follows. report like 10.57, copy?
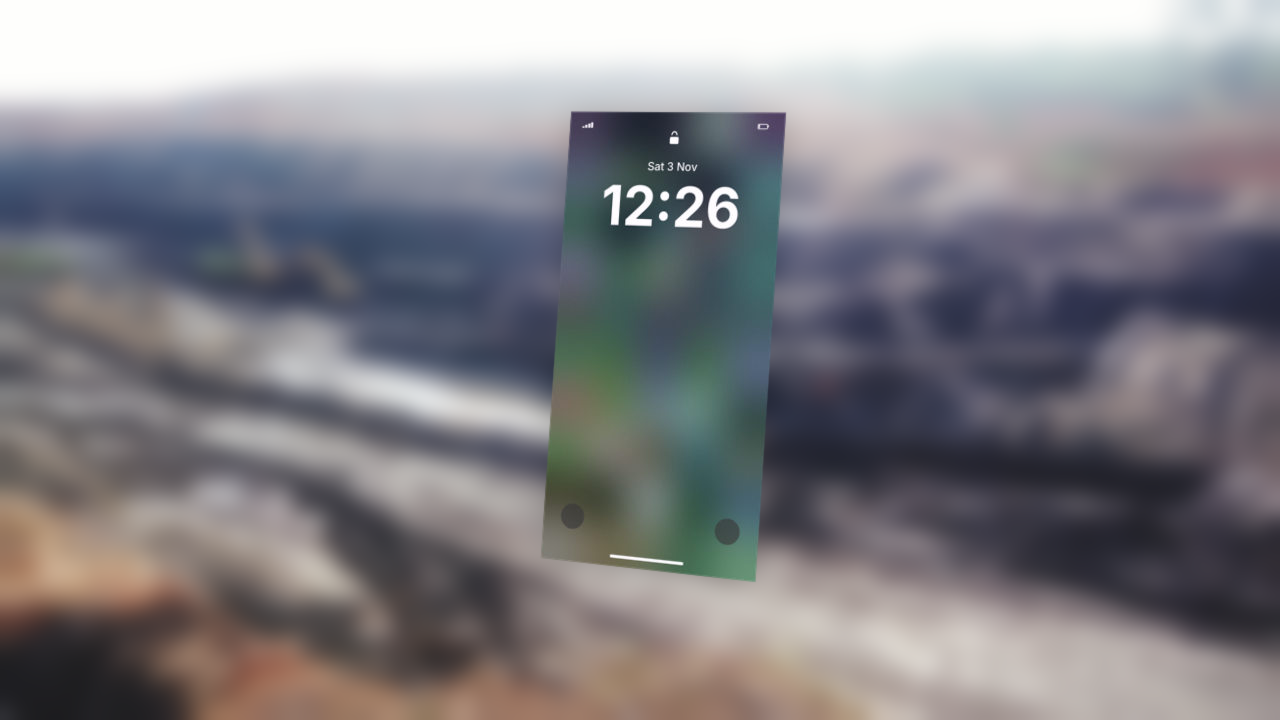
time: 12.26
